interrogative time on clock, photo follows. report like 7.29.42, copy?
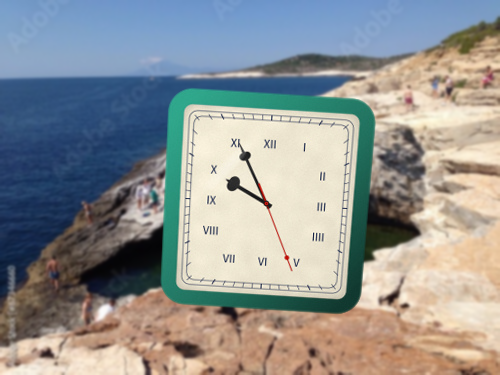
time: 9.55.26
